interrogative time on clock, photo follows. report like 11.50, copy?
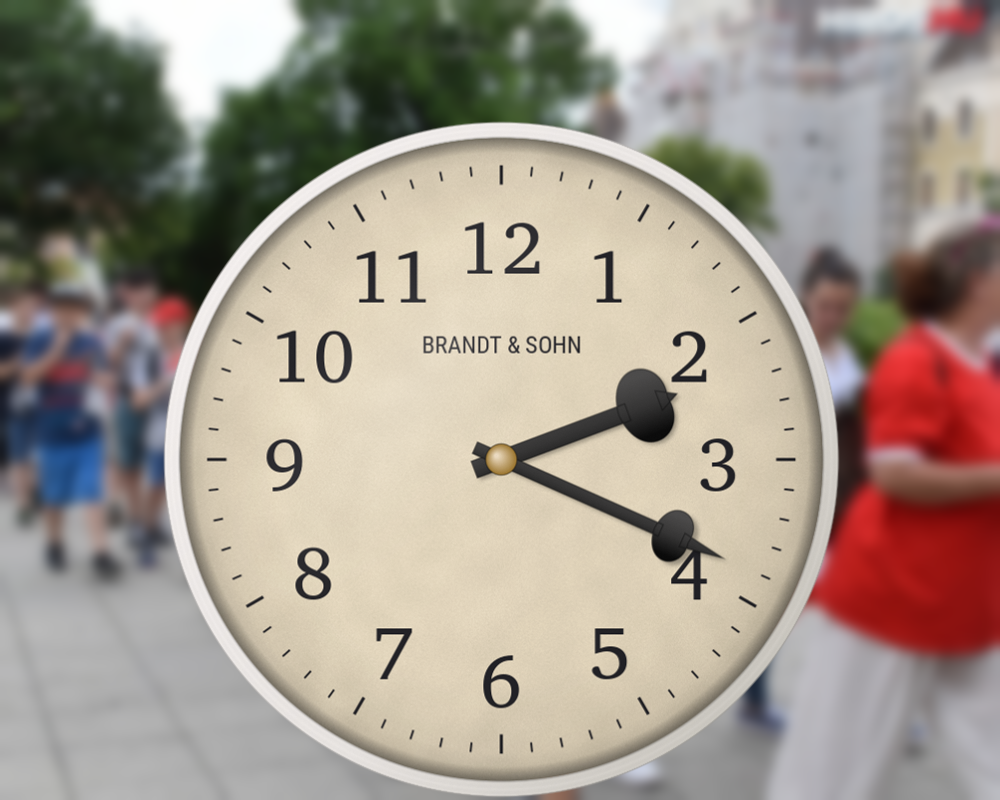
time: 2.19
